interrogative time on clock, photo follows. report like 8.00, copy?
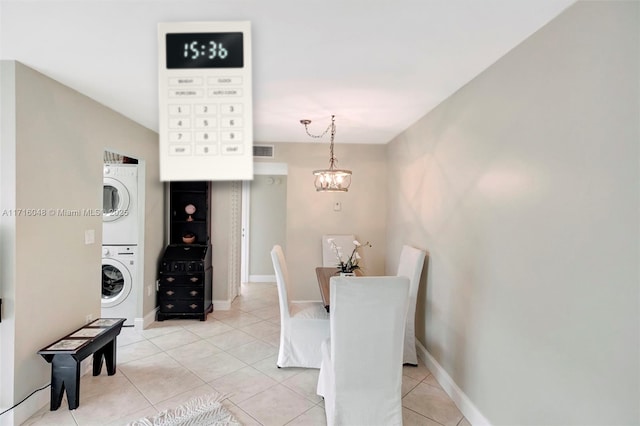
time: 15.36
